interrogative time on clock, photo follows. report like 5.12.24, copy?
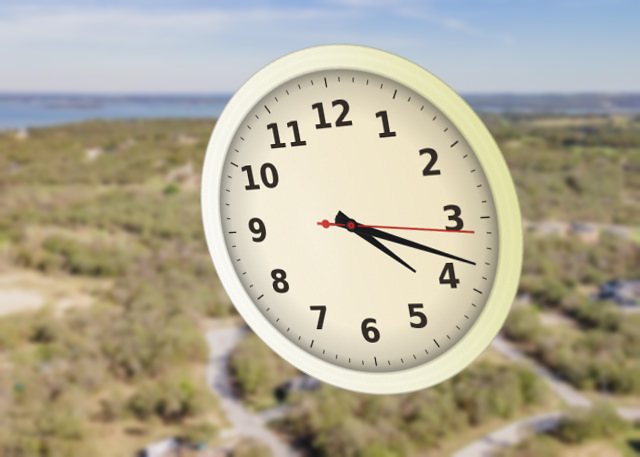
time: 4.18.16
